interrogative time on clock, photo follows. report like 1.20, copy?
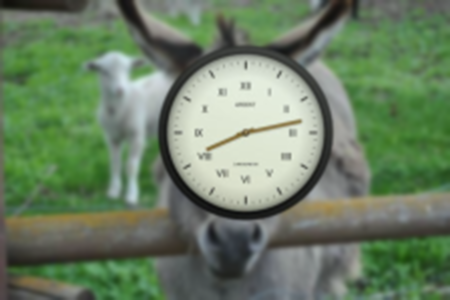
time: 8.13
